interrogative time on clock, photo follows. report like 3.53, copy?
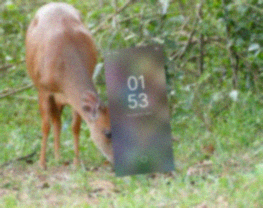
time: 1.53
